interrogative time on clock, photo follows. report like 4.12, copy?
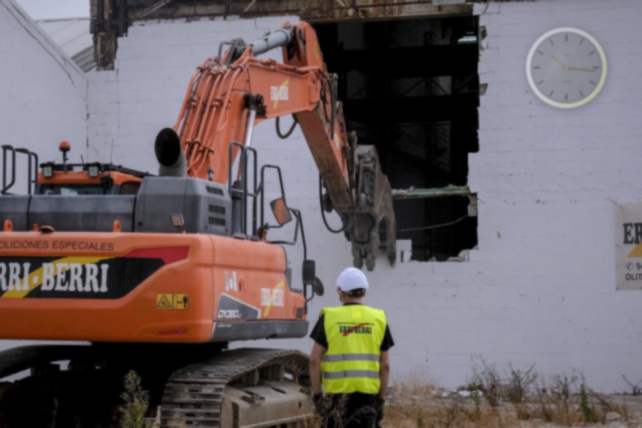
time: 10.16
